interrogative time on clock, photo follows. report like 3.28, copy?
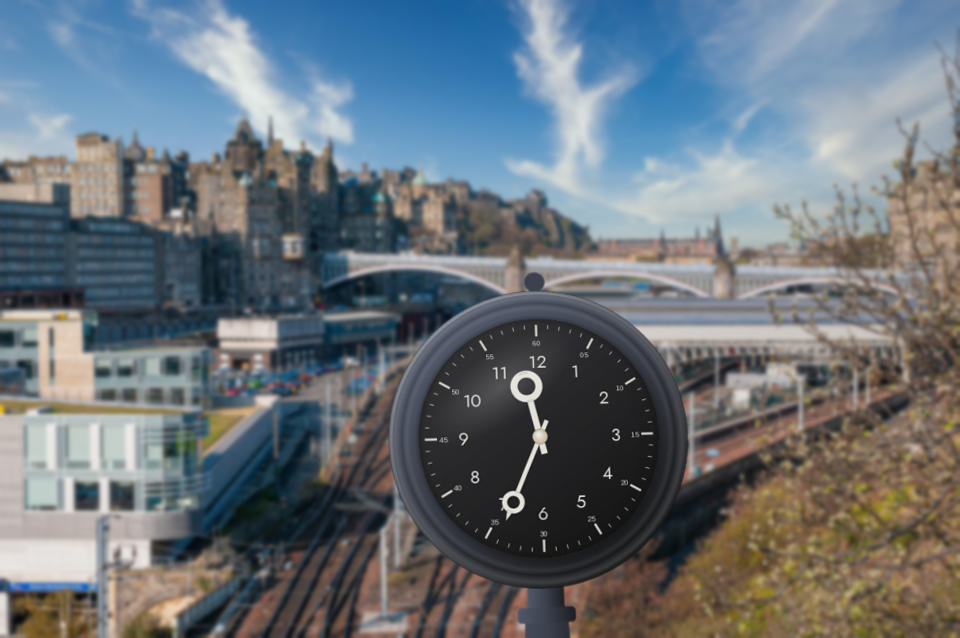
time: 11.34
